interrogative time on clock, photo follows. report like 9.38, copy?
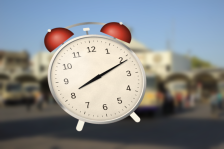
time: 8.11
